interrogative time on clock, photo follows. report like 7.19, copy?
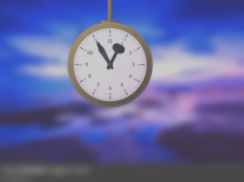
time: 12.55
